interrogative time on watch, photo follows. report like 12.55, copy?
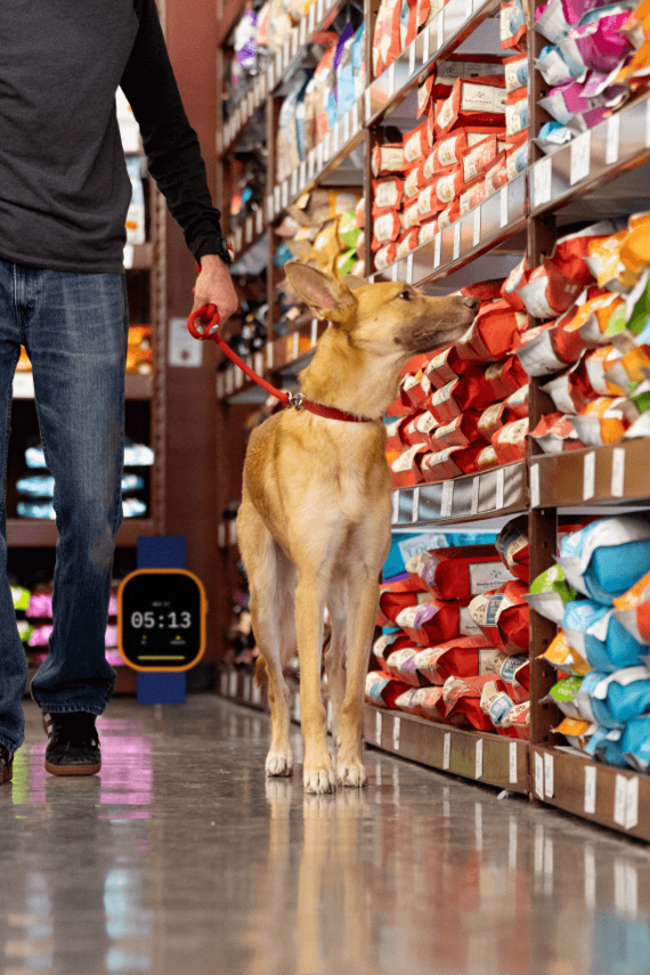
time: 5.13
